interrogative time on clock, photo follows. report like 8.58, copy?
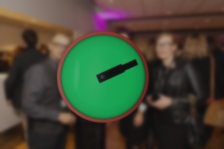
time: 2.11
